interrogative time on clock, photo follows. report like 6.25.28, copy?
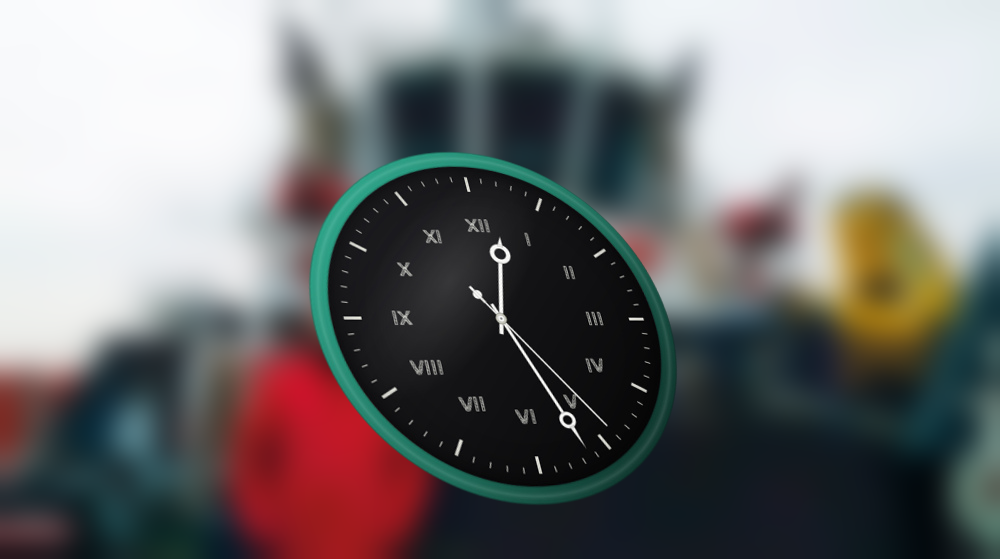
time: 12.26.24
